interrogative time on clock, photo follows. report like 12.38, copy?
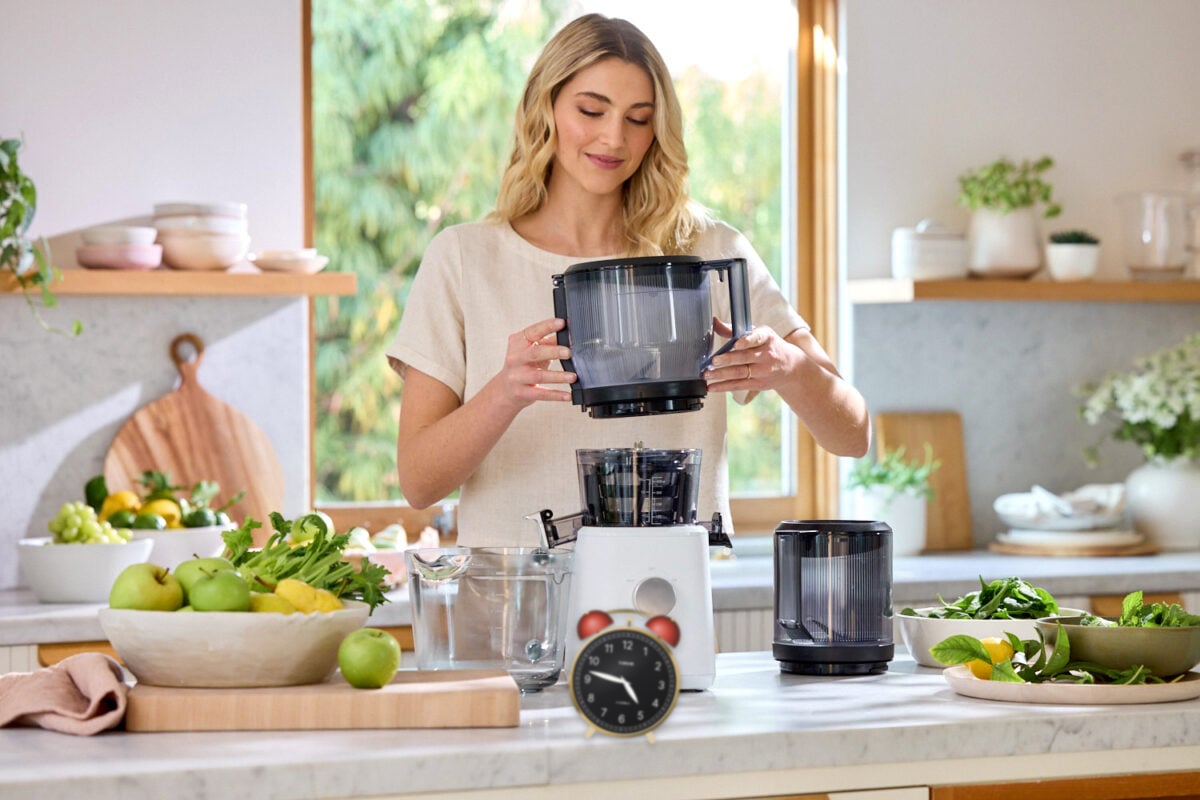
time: 4.47
